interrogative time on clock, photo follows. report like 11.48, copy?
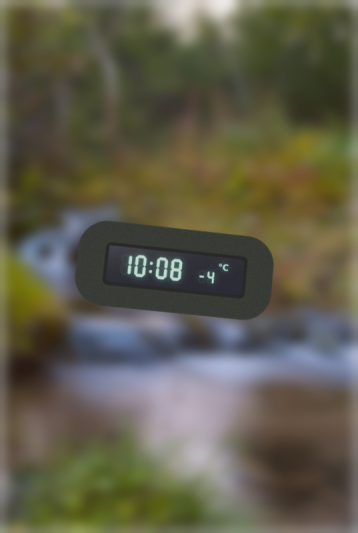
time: 10.08
